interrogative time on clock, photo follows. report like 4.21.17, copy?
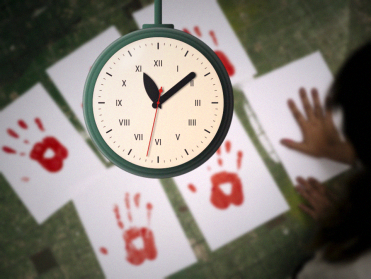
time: 11.08.32
